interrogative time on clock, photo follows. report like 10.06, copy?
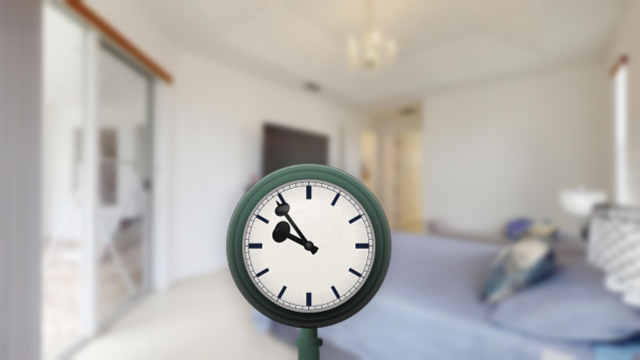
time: 9.54
